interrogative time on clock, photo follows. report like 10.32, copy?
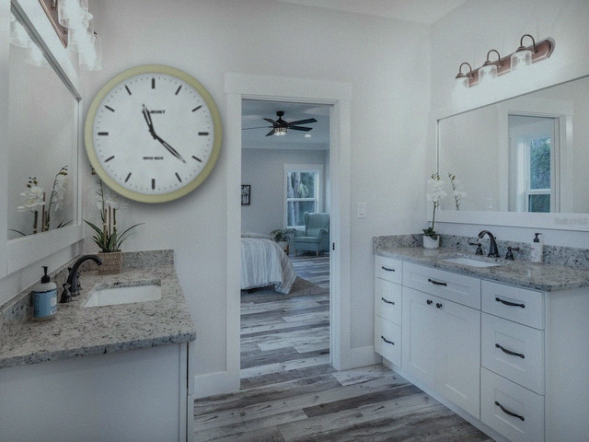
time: 11.22
